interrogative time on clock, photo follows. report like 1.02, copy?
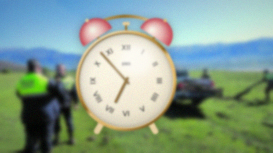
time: 6.53
